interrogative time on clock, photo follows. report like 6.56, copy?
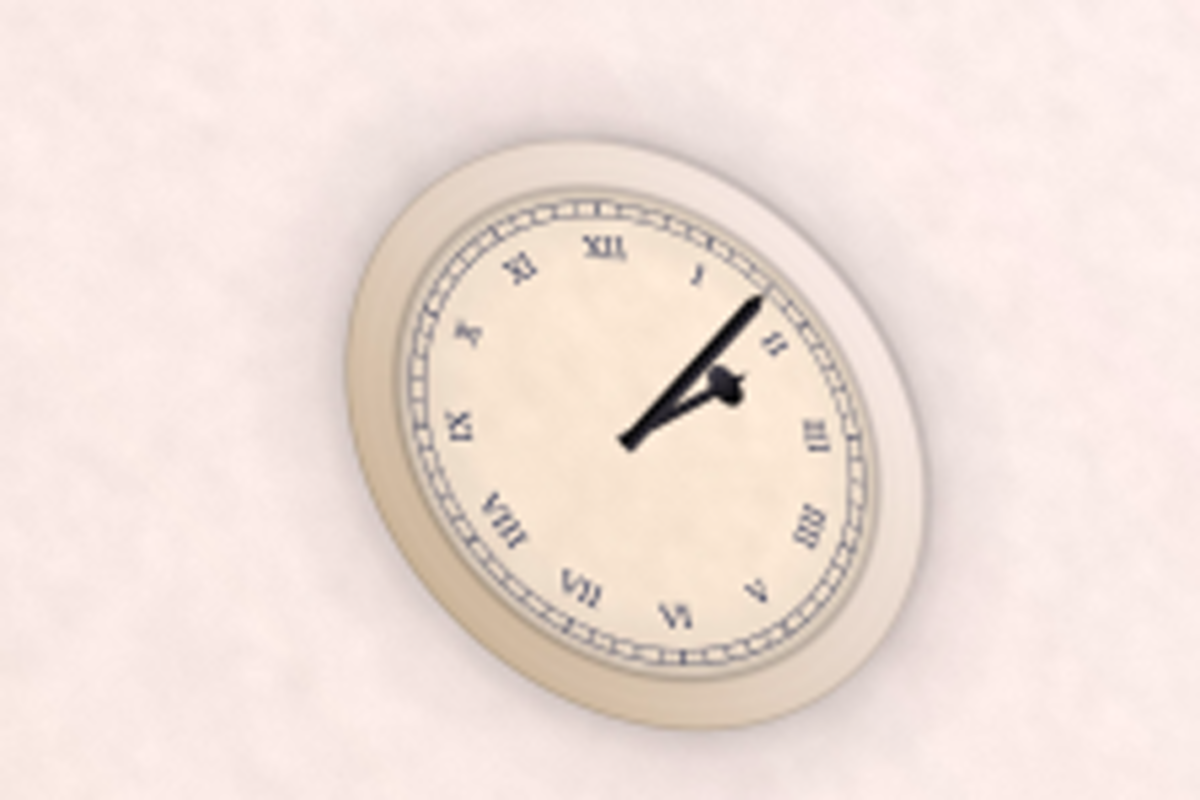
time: 2.08
